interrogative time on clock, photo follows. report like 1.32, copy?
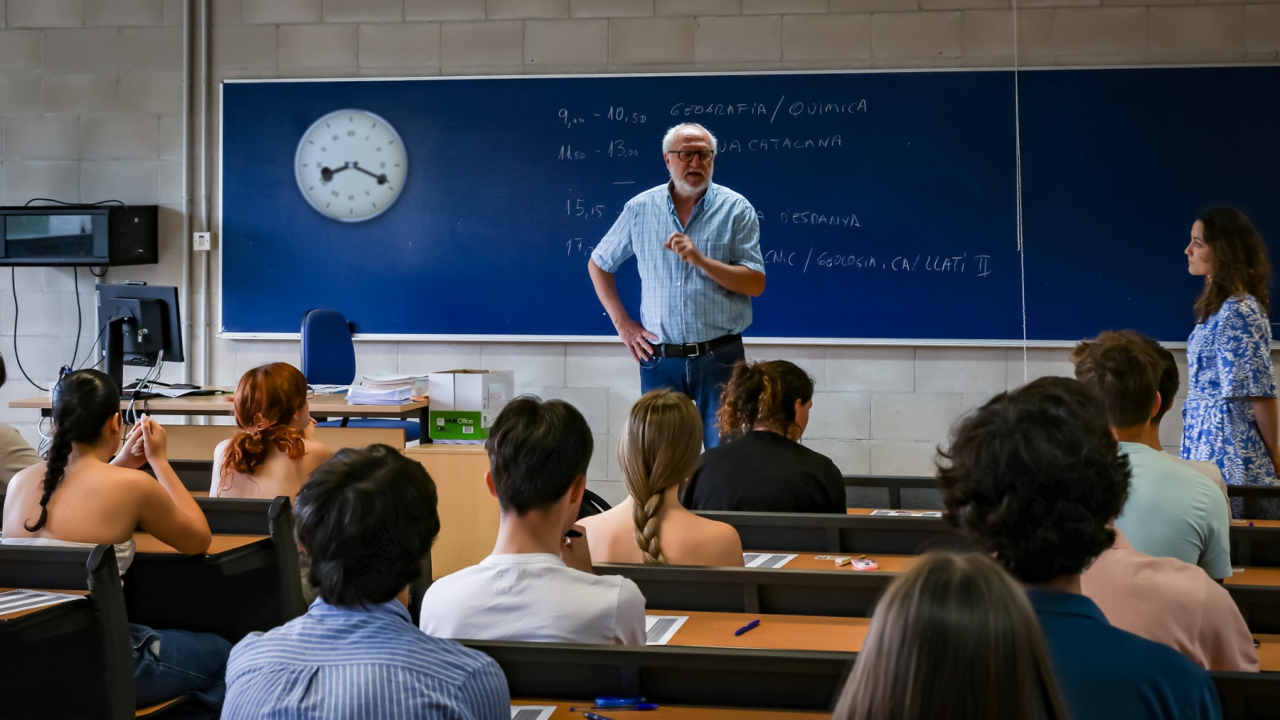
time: 8.19
